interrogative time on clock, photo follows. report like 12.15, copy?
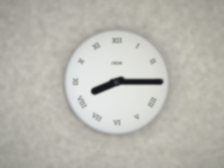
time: 8.15
